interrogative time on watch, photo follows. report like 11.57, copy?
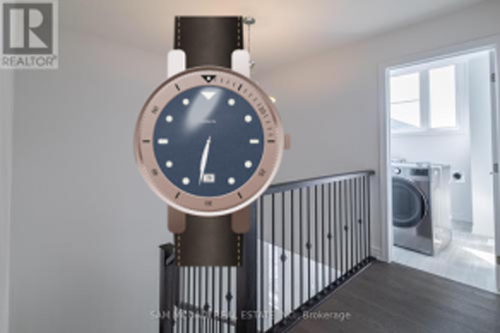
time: 6.32
